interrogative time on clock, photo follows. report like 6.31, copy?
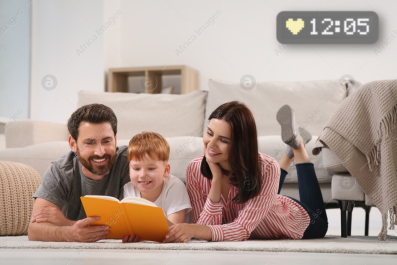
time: 12.05
